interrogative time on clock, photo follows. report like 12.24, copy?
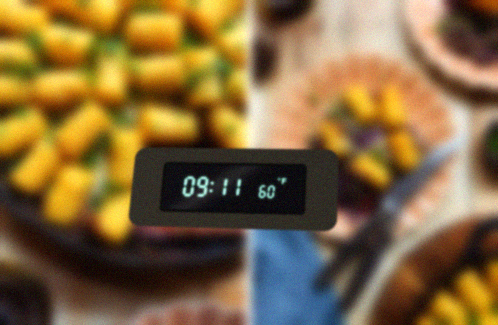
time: 9.11
